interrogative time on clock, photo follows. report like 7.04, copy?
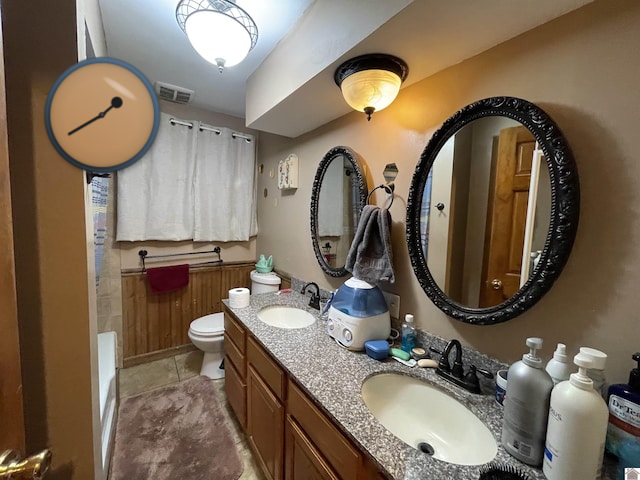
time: 1.40
